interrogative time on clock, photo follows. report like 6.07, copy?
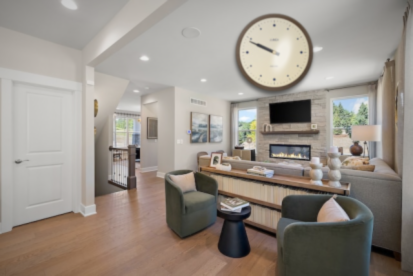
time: 9.49
